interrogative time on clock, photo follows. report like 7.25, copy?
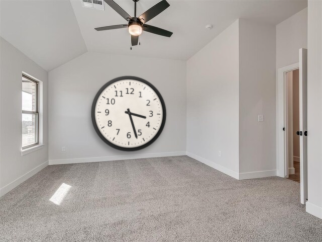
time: 3.27
